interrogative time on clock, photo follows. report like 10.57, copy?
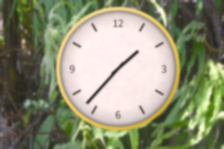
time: 1.37
